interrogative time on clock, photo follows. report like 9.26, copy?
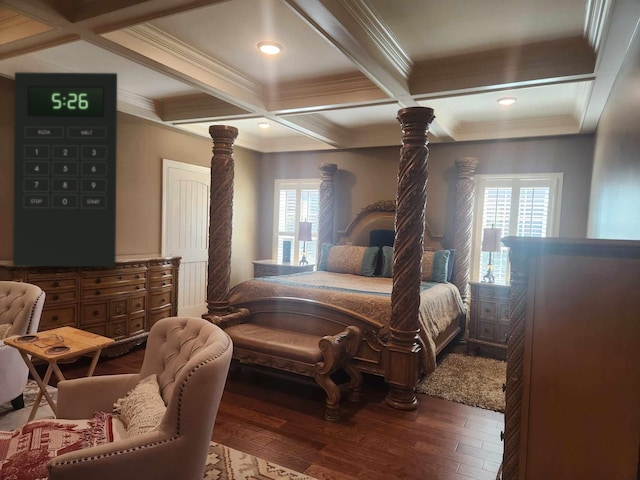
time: 5.26
